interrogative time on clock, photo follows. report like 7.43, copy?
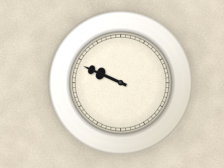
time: 9.49
